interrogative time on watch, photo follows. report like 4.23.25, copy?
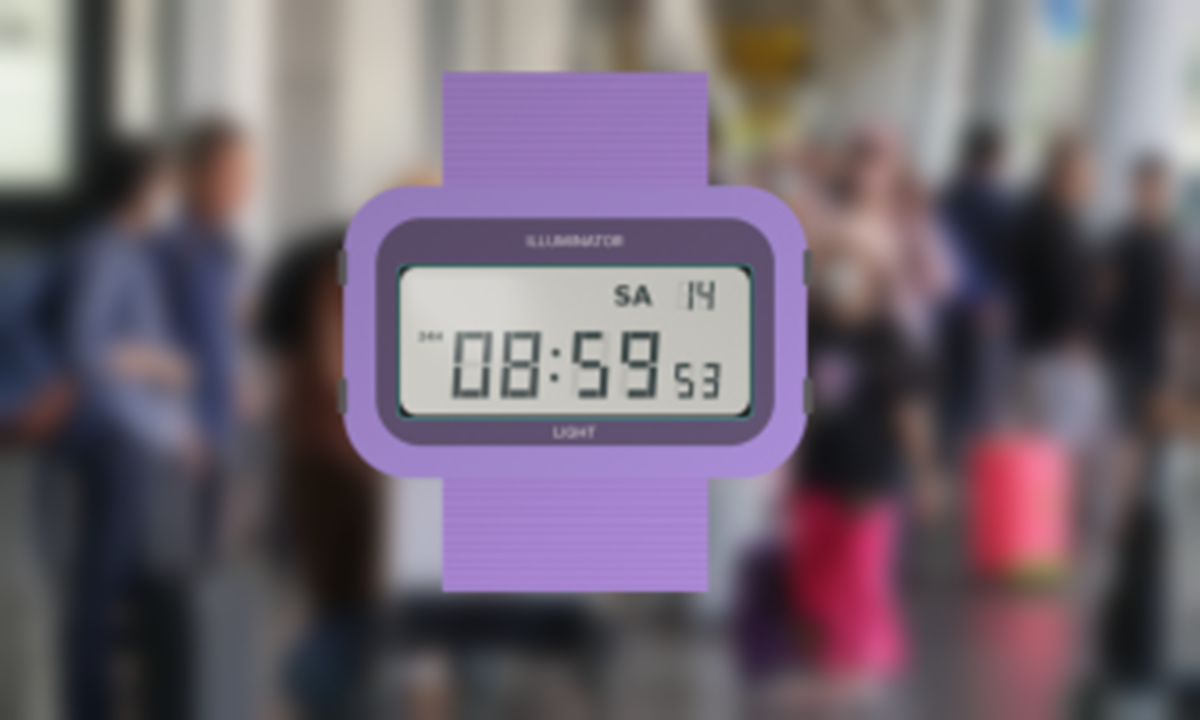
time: 8.59.53
